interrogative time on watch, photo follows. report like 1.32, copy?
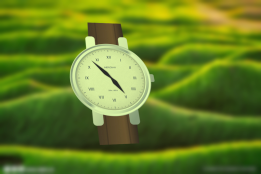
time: 4.53
